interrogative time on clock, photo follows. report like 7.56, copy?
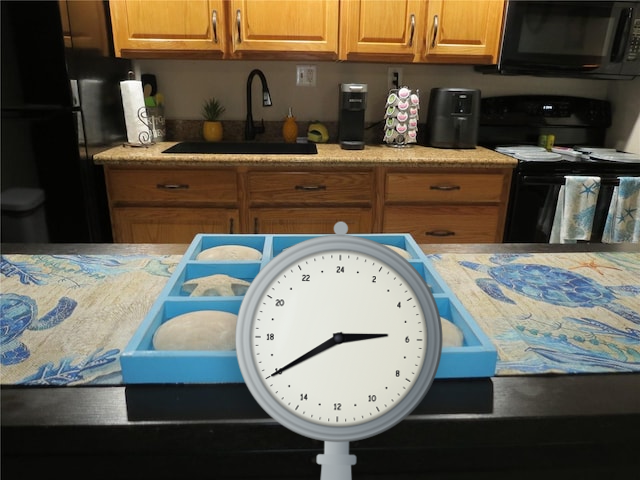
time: 5.40
